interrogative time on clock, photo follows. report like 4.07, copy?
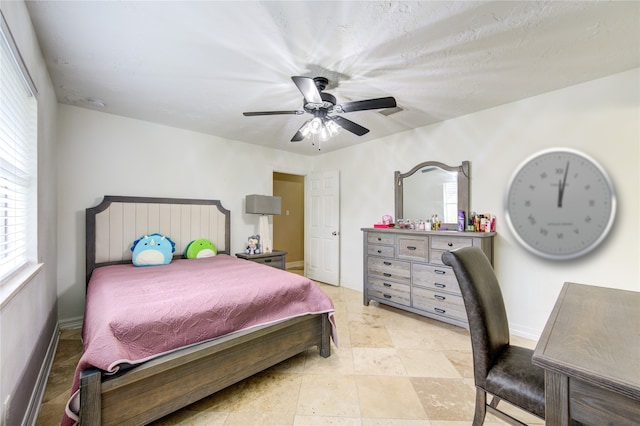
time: 12.02
